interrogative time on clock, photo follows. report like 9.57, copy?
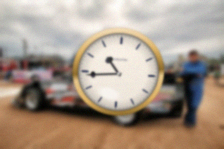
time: 10.44
